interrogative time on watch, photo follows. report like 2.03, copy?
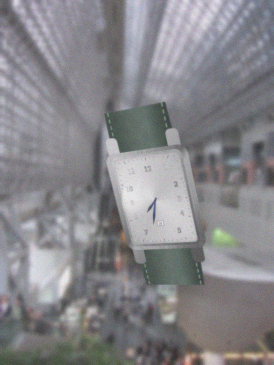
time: 7.33
